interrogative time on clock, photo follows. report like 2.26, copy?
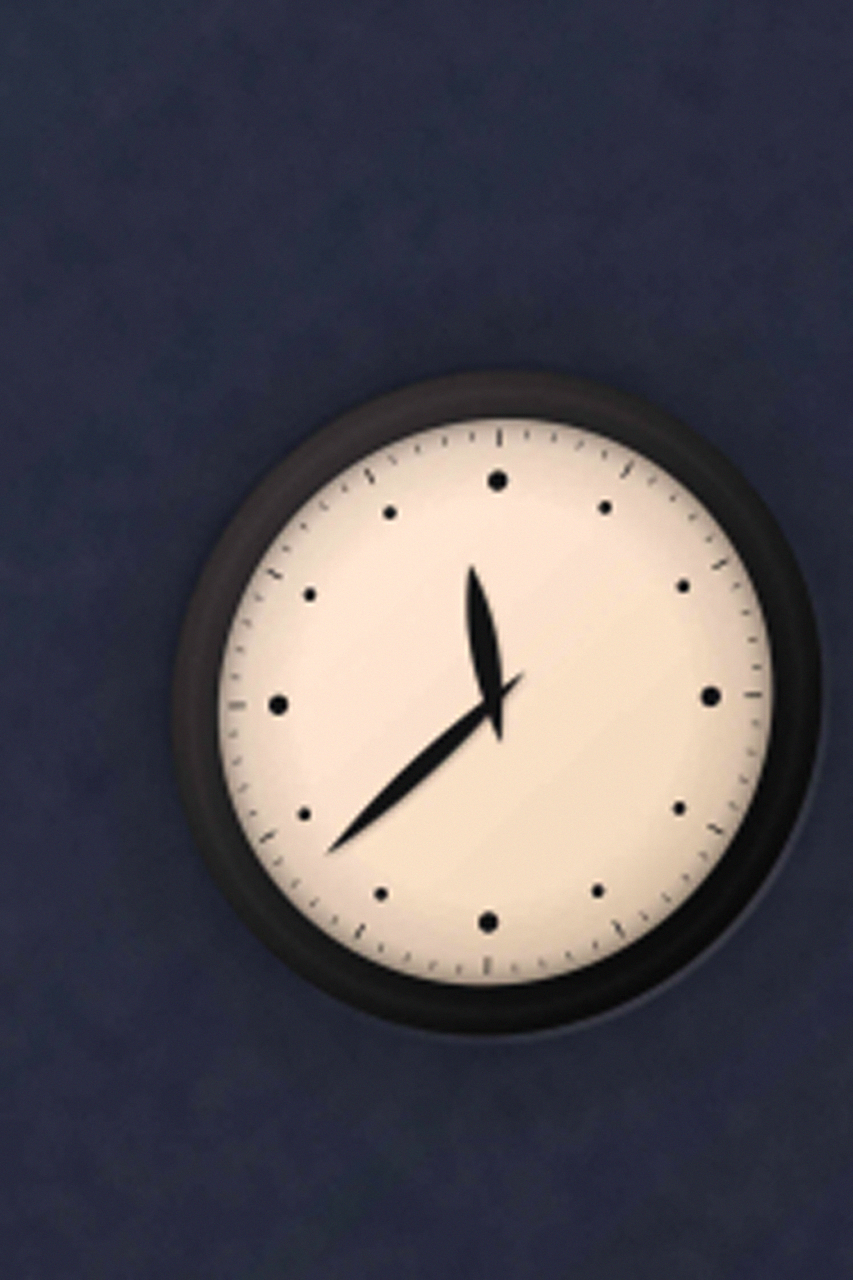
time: 11.38
